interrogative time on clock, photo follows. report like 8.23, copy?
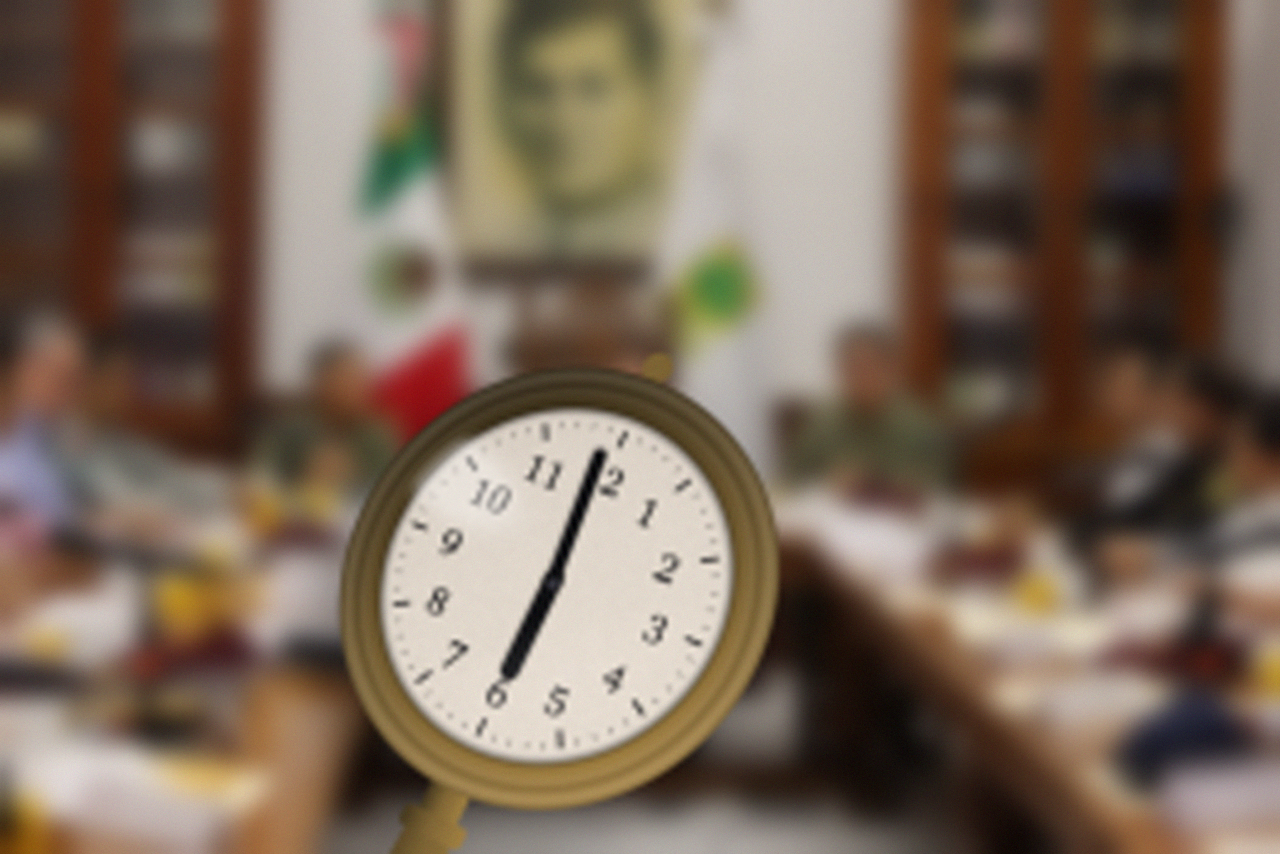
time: 5.59
